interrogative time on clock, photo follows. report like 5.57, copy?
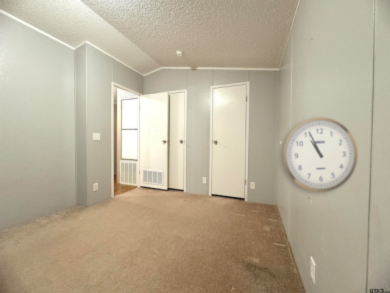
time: 10.56
